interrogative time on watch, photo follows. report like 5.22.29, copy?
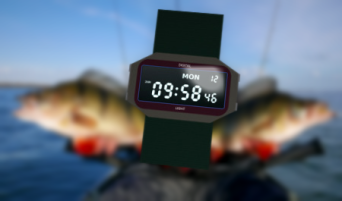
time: 9.58.46
